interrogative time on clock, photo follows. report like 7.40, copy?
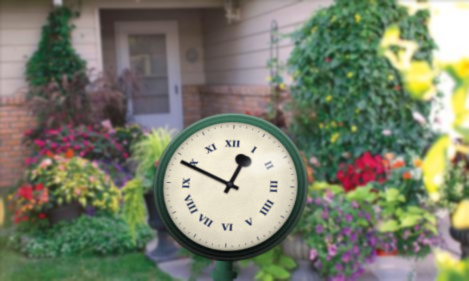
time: 12.49
